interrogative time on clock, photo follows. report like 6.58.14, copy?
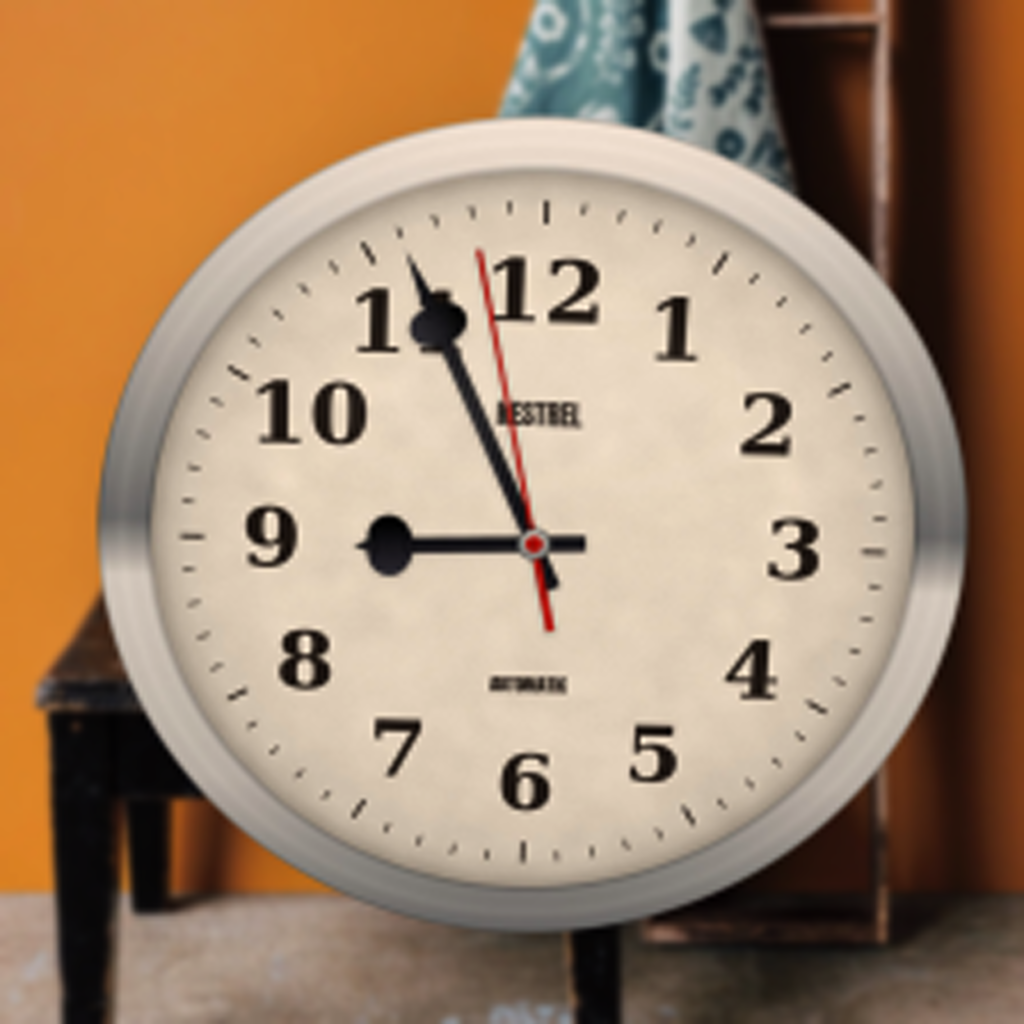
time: 8.55.58
